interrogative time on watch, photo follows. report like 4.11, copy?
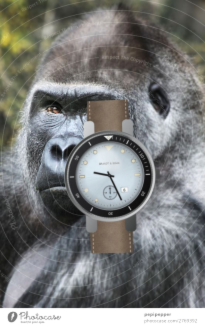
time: 9.26
